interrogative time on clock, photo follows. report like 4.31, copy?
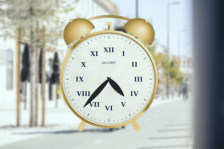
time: 4.37
